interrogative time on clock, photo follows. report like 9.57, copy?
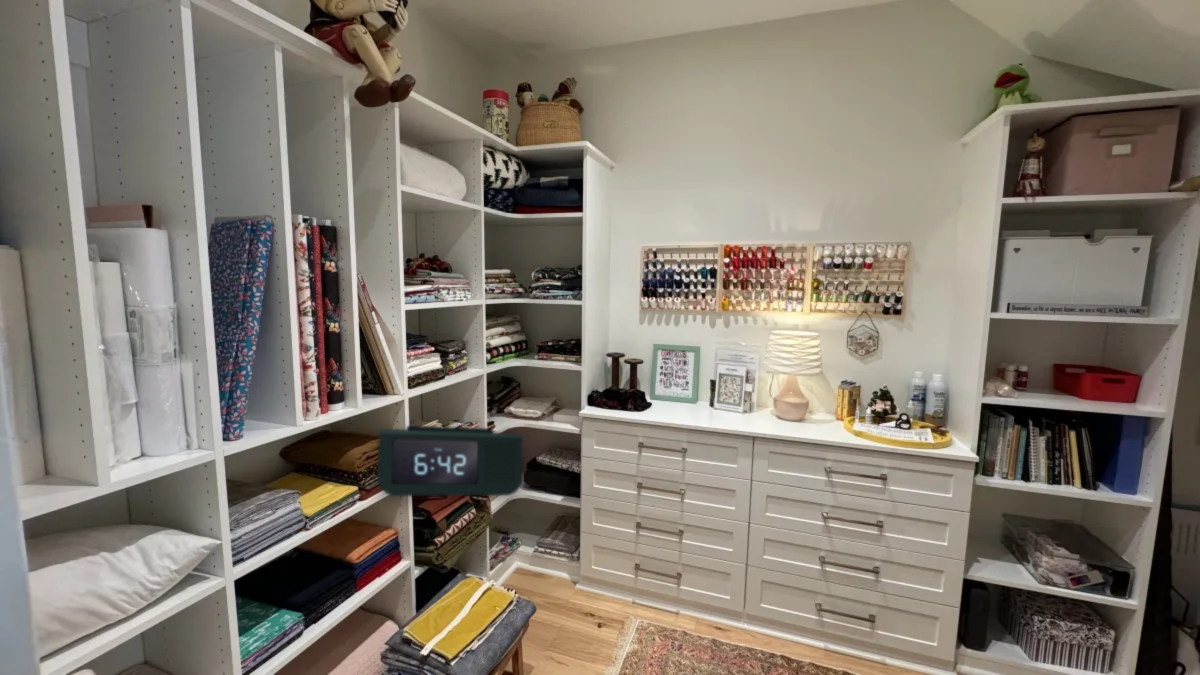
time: 6.42
